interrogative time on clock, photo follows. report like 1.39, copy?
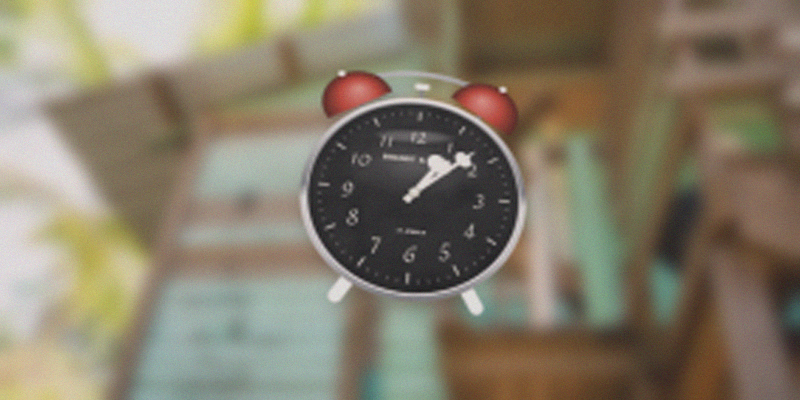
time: 1.08
